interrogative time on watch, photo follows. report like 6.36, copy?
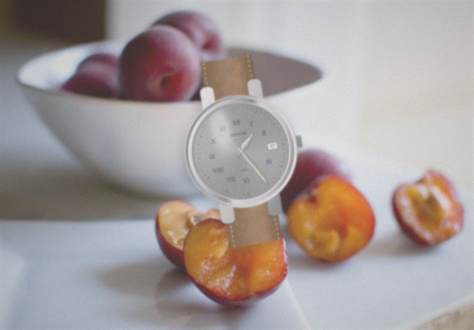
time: 1.25
